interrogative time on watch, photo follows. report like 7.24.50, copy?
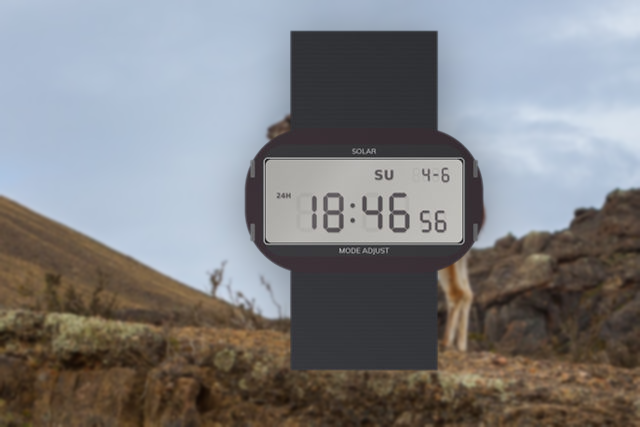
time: 18.46.56
